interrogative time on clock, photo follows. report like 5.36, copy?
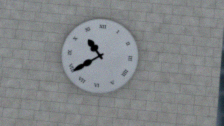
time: 10.39
